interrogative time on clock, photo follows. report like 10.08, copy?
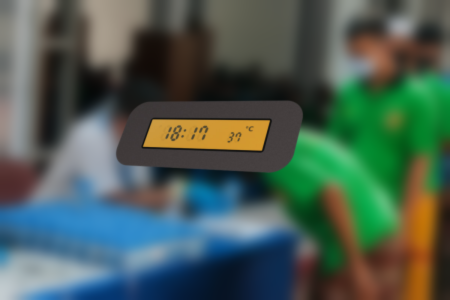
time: 18.17
